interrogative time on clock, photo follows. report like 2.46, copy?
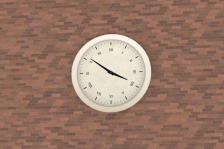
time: 3.51
